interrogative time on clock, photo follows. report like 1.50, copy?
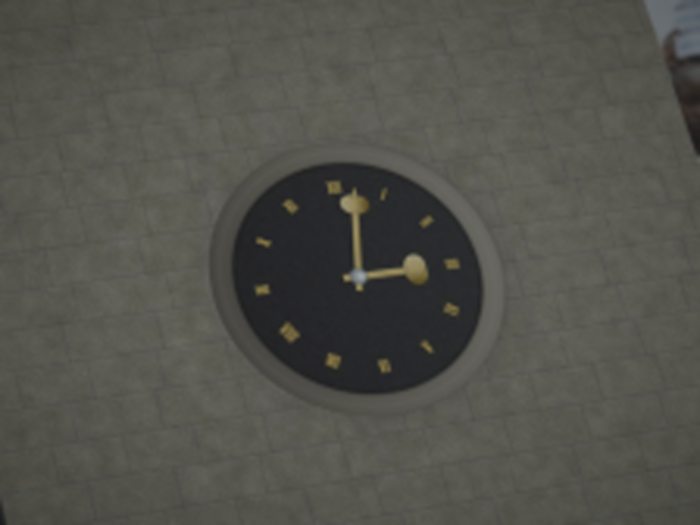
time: 3.02
